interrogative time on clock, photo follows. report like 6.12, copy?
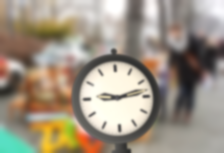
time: 9.13
